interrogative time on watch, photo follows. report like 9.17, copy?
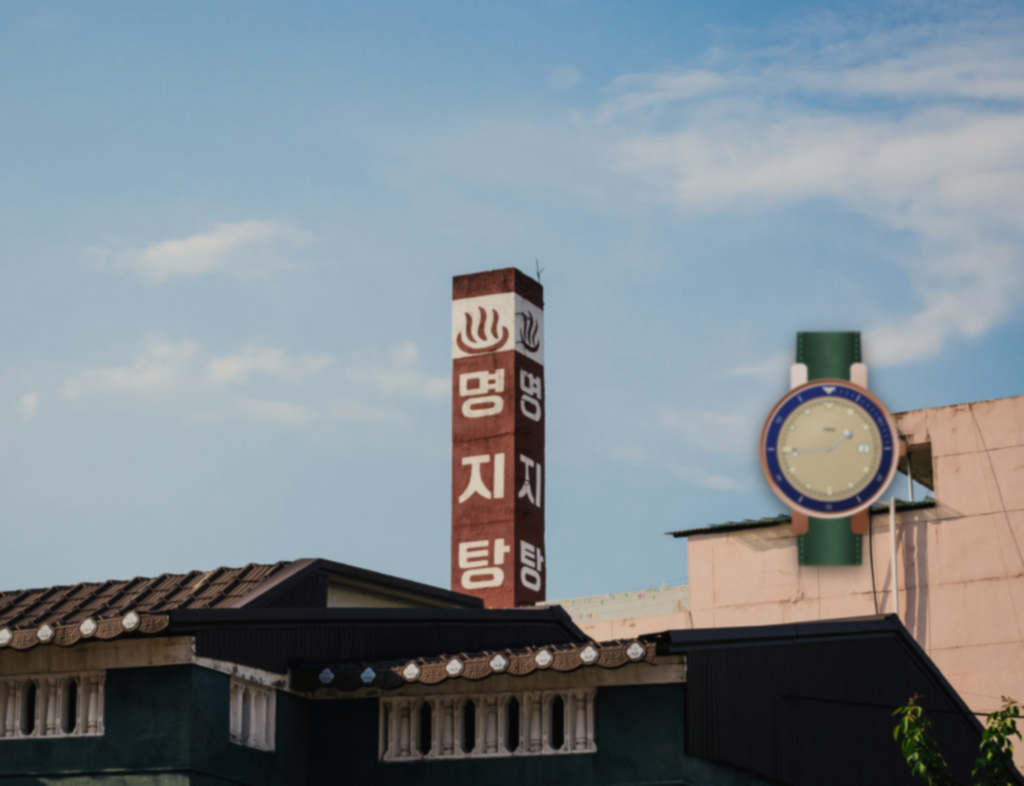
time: 1.44
